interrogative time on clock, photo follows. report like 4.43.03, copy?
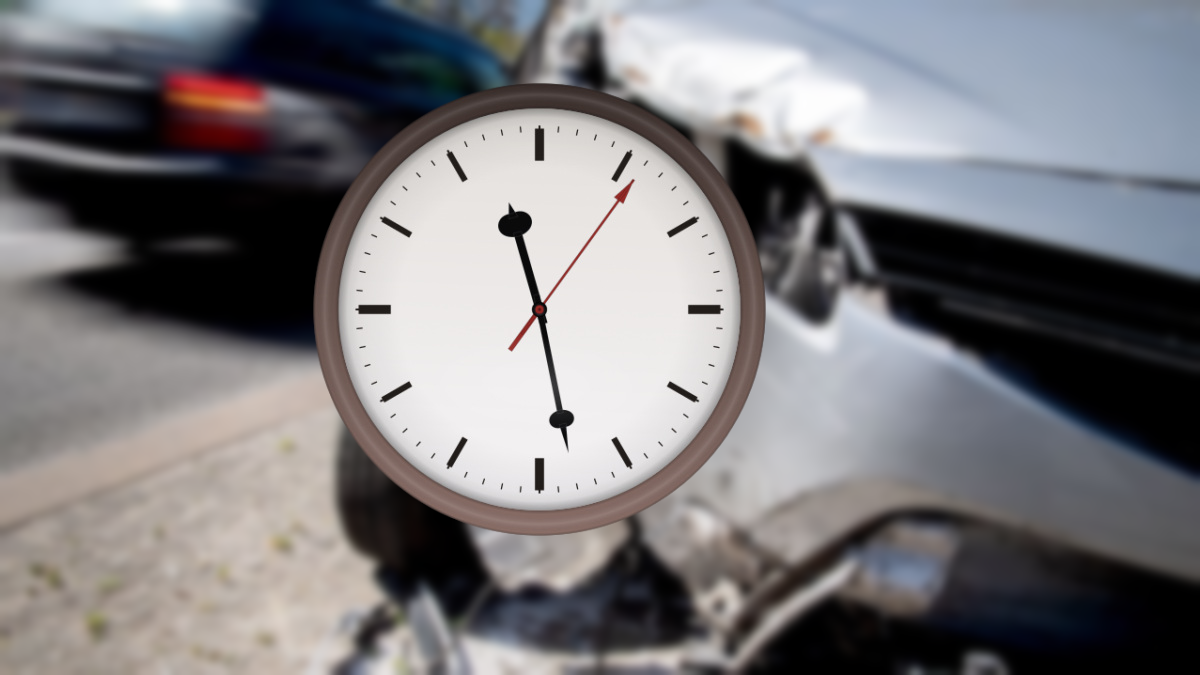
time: 11.28.06
